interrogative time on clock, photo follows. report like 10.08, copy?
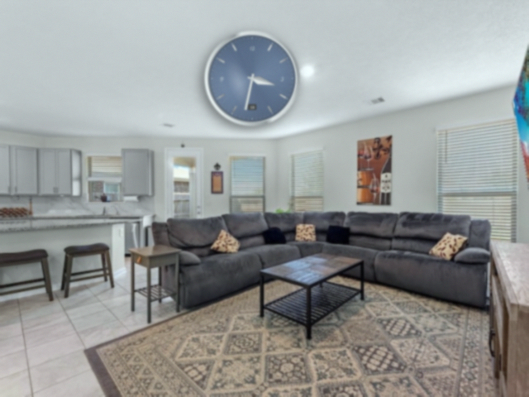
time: 3.32
